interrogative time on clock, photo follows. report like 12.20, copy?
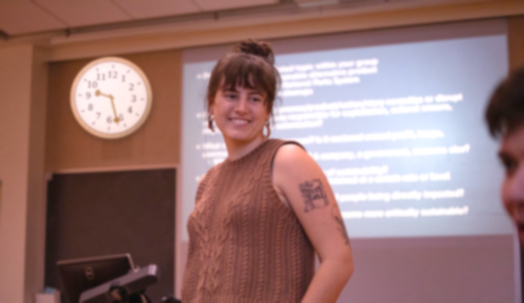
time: 9.27
